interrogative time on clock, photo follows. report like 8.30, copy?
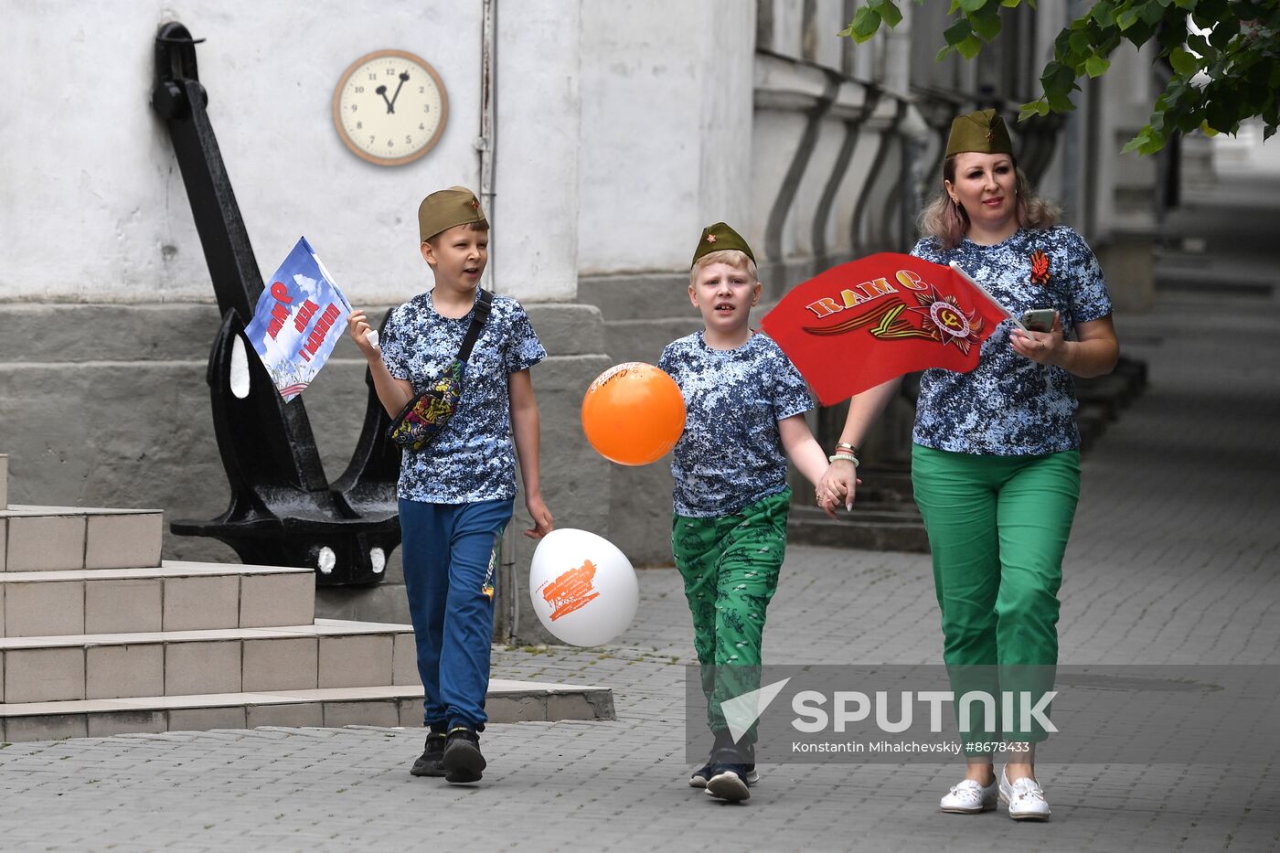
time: 11.04
